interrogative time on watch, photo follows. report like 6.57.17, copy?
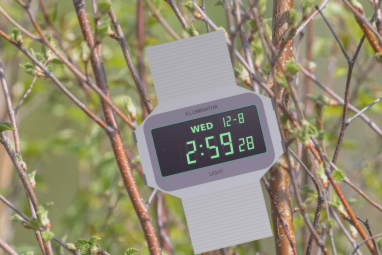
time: 2.59.28
